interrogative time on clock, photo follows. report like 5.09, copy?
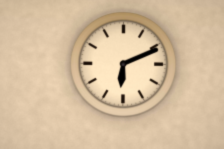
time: 6.11
